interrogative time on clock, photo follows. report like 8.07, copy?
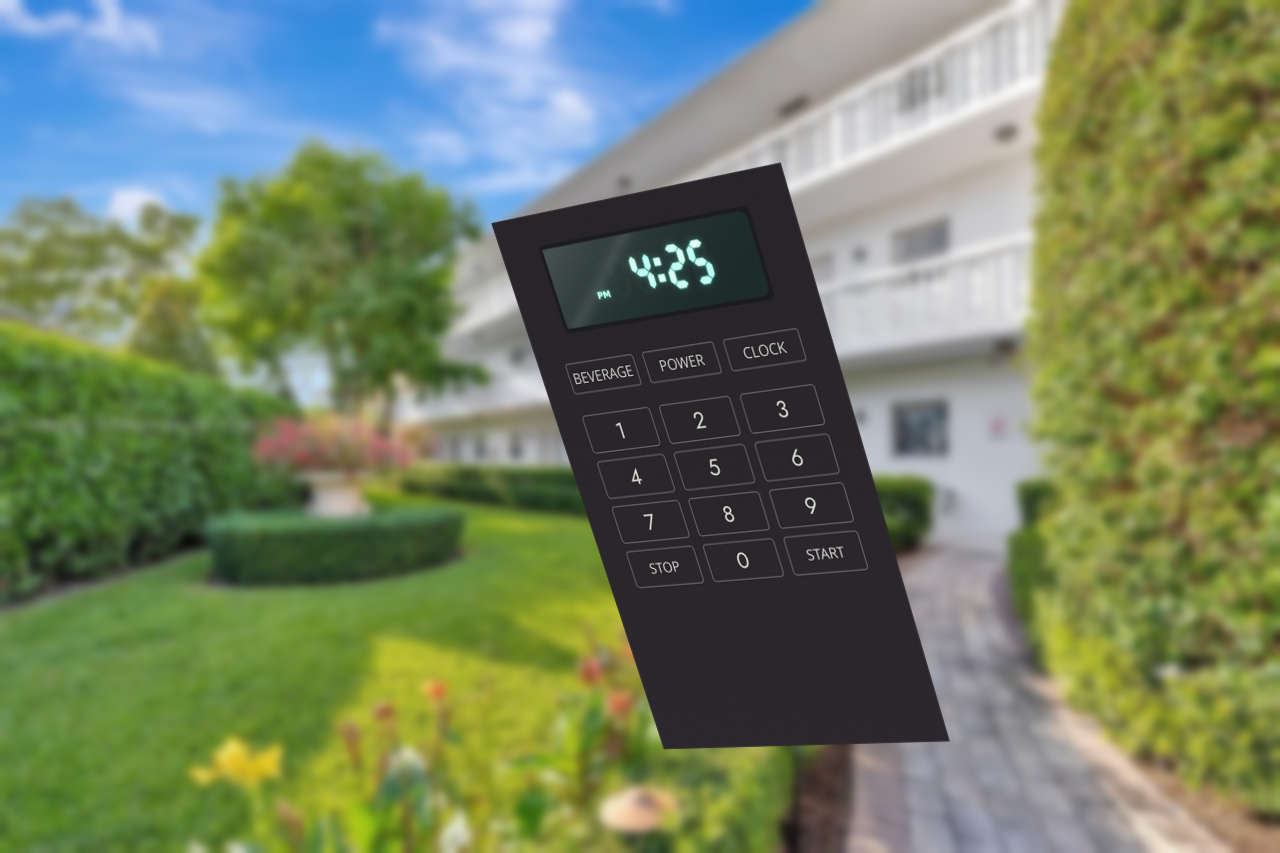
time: 4.25
